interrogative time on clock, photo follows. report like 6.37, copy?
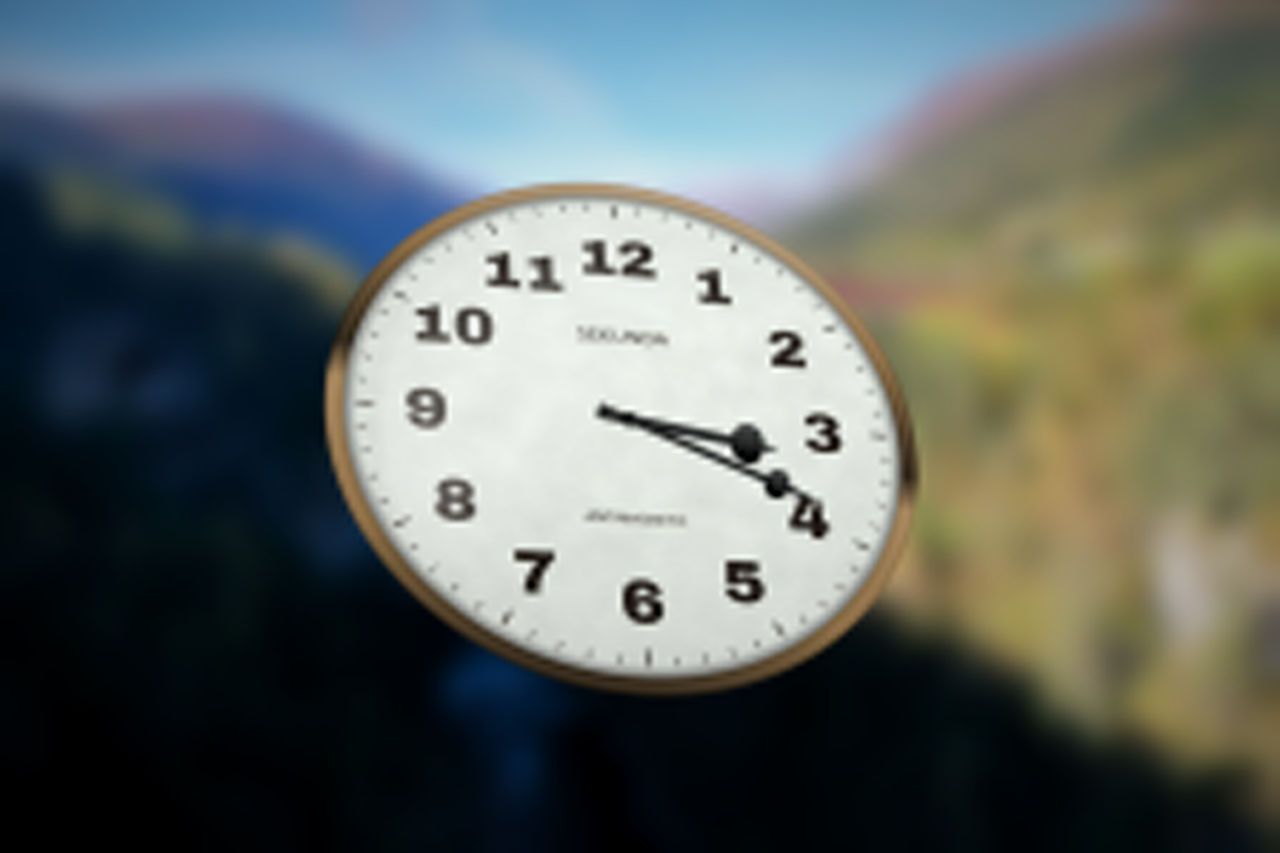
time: 3.19
